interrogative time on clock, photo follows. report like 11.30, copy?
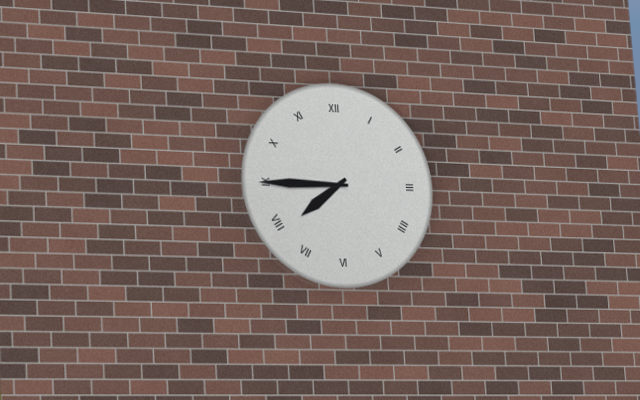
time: 7.45
